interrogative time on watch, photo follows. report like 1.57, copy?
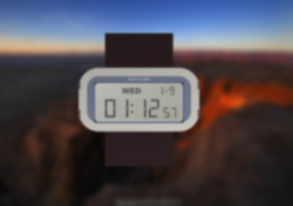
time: 1.12
